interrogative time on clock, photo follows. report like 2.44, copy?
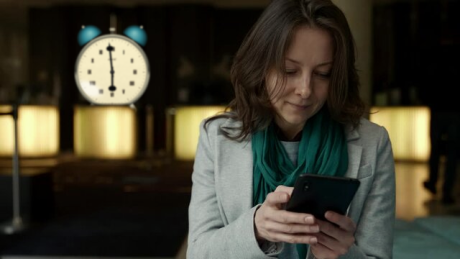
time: 5.59
